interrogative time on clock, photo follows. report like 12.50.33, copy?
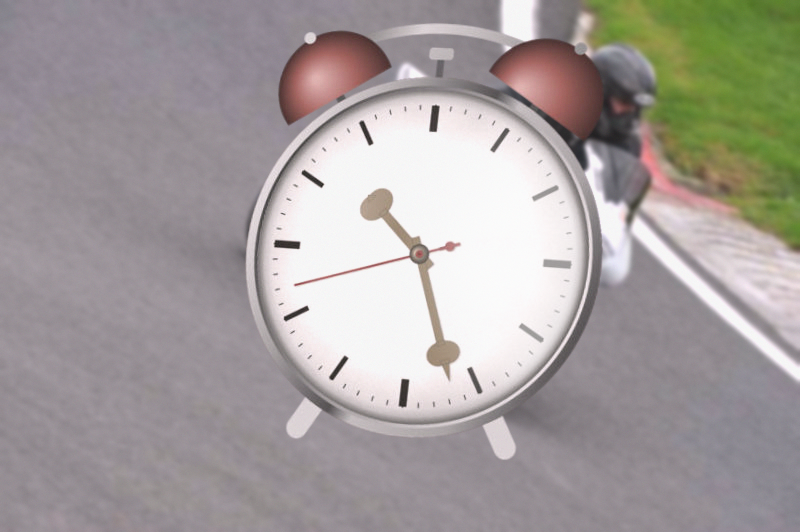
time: 10.26.42
